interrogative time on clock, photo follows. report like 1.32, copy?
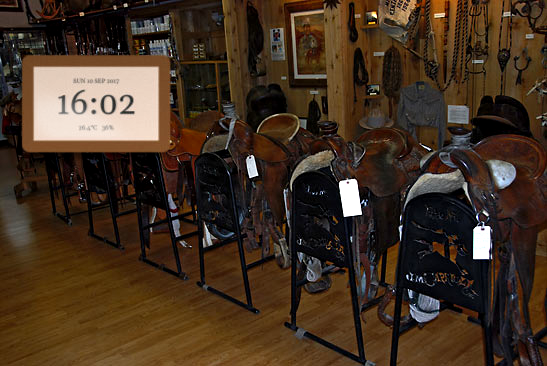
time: 16.02
